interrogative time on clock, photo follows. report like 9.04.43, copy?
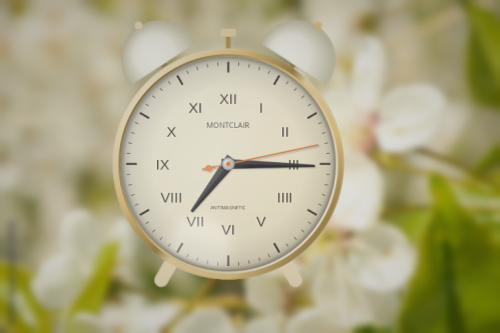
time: 7.15.13
